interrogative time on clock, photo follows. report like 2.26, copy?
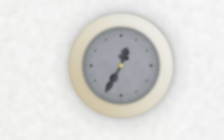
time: 12.35
